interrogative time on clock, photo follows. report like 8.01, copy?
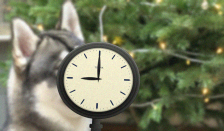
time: 9.00
